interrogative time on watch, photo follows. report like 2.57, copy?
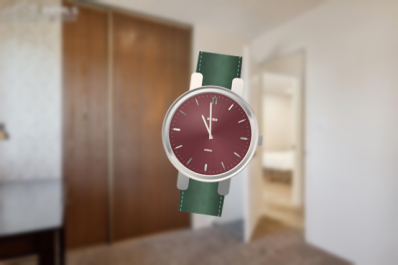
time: 10.59
